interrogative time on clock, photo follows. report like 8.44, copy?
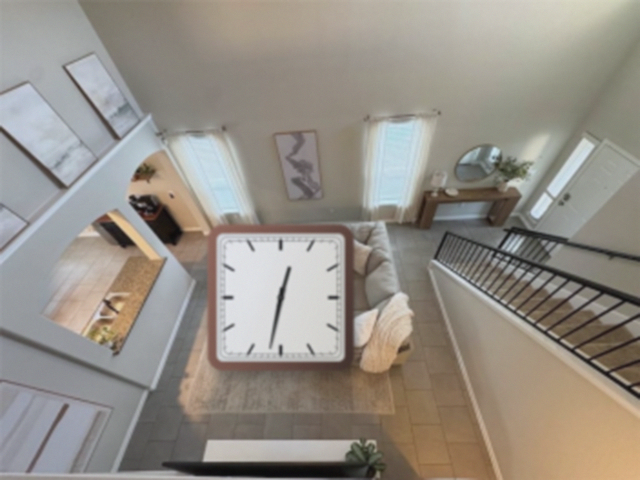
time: 12.32
